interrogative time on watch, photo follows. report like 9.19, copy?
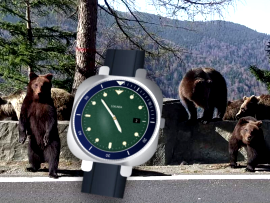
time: 4.53
